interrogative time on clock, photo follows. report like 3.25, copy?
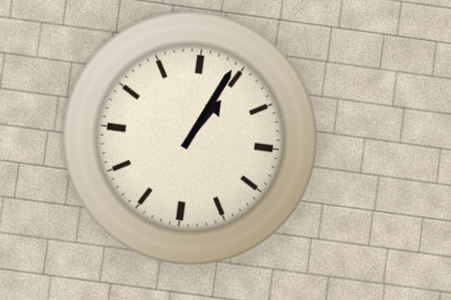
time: 1.04
